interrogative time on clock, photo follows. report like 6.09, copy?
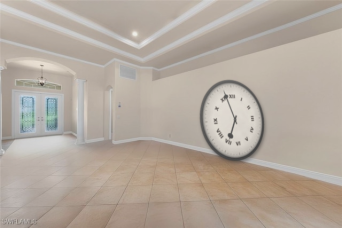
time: 6.57
